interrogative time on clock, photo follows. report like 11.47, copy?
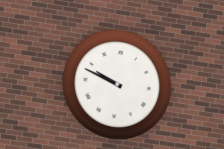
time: 9.48
